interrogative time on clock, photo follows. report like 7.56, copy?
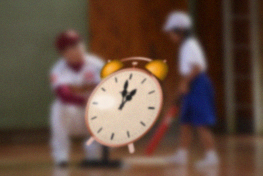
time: 12.59
